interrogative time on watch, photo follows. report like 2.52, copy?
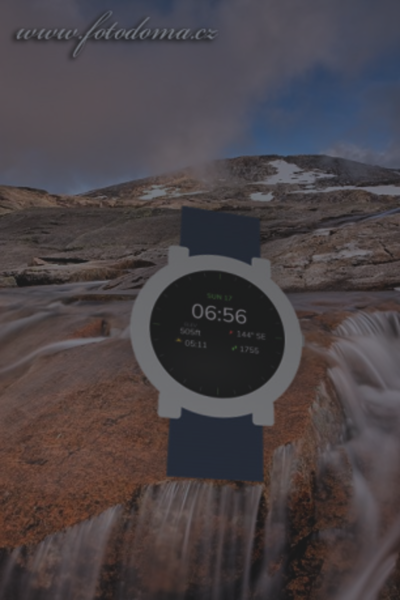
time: 6.56
